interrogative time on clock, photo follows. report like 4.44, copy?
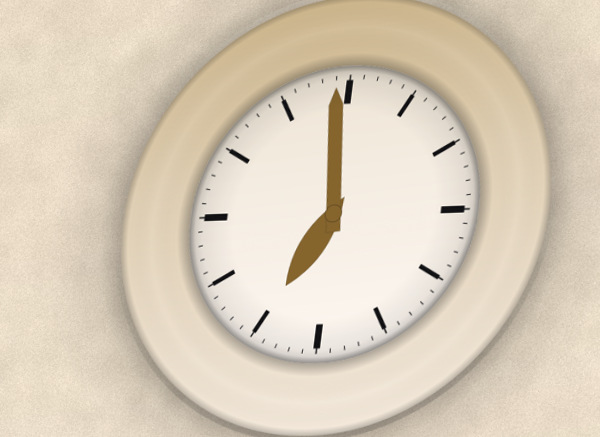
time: 6.59
